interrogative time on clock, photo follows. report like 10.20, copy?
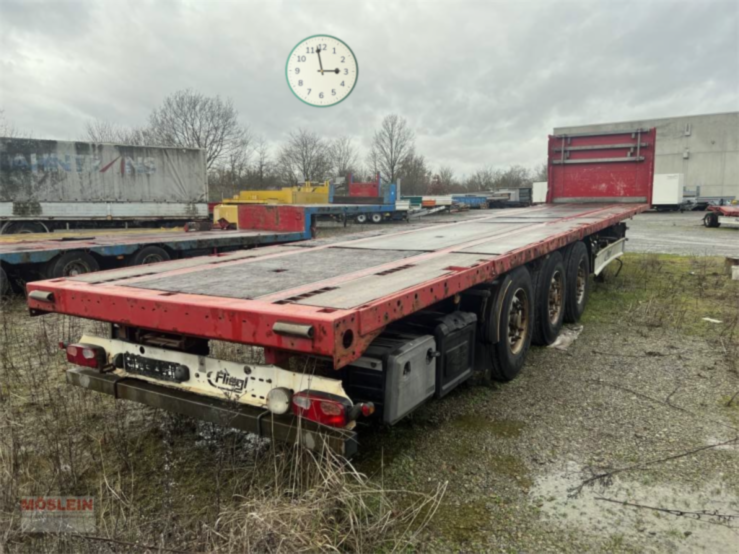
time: 2.58
